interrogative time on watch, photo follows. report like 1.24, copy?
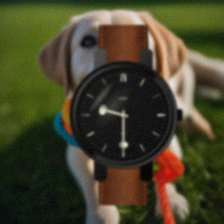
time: 9.30
